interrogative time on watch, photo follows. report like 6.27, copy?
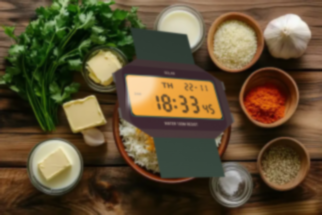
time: 18.33
